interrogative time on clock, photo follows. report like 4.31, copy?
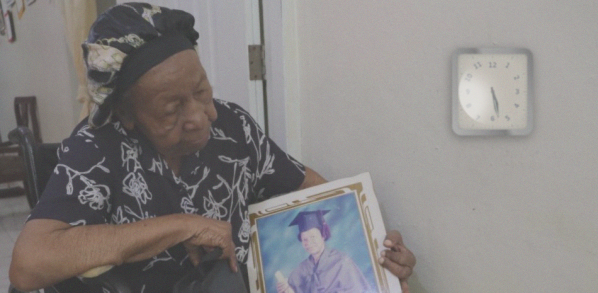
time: 5.28
